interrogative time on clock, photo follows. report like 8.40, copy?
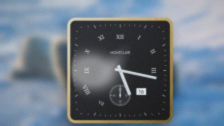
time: 5.17
